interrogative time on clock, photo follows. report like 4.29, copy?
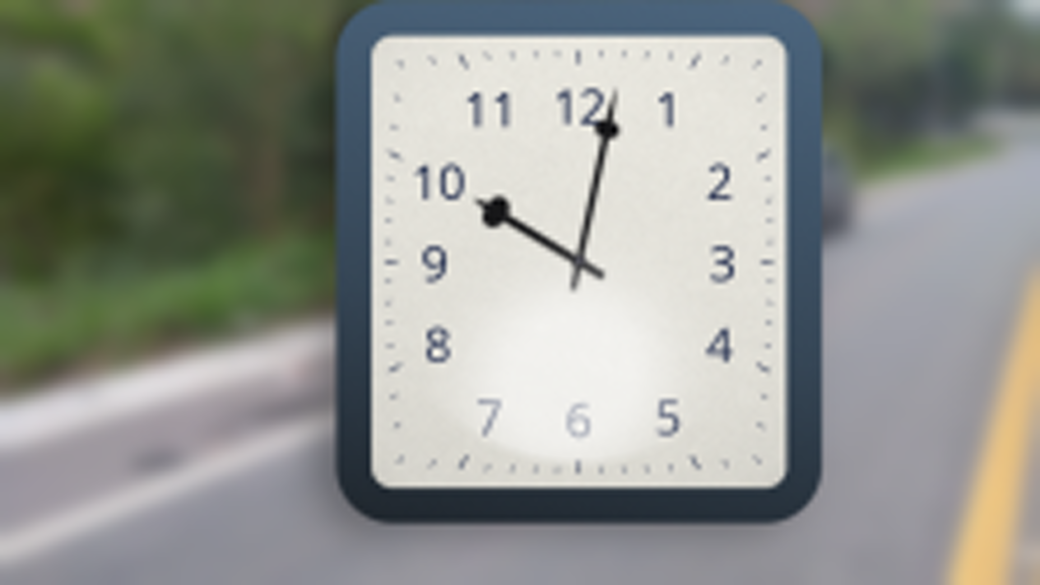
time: 10.02
